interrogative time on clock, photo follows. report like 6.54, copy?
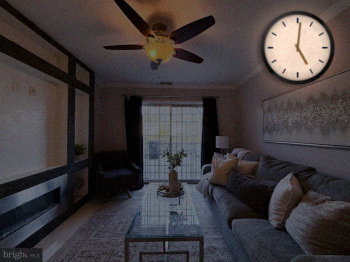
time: 5.01
